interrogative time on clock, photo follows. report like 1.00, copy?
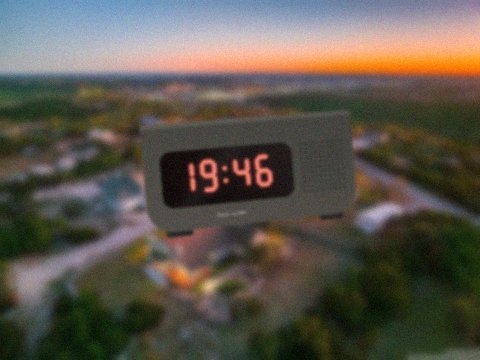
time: 19.46
